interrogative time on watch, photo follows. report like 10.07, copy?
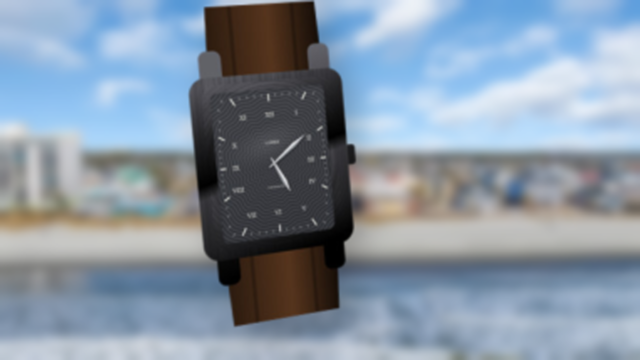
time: 5.09
